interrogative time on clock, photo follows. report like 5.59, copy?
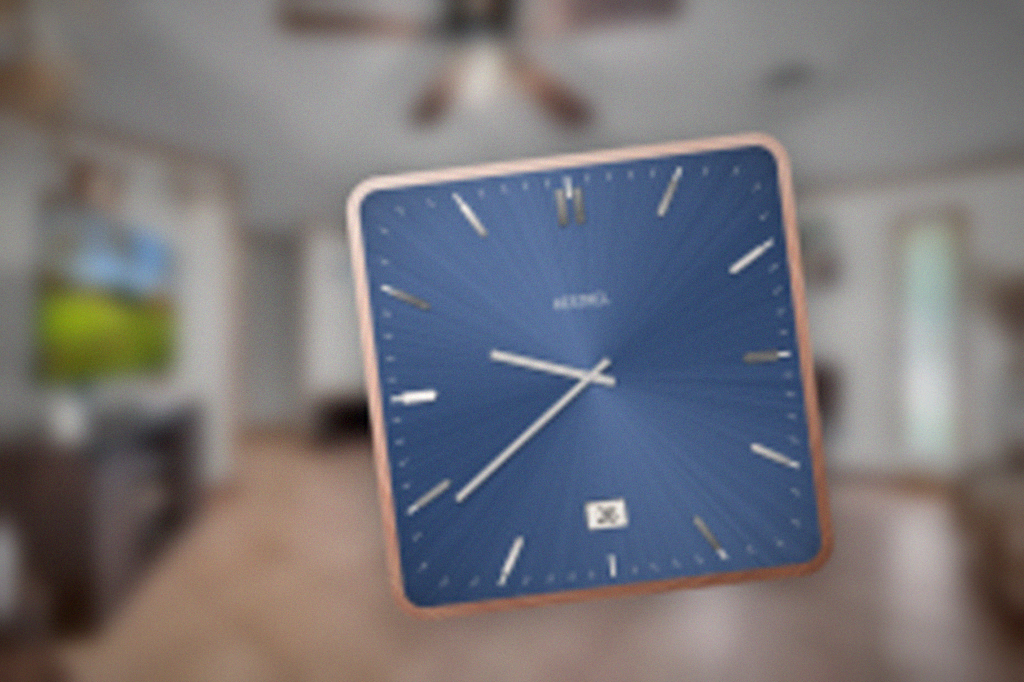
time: 9.39
